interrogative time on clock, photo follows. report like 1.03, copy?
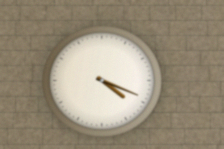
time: 4.19
